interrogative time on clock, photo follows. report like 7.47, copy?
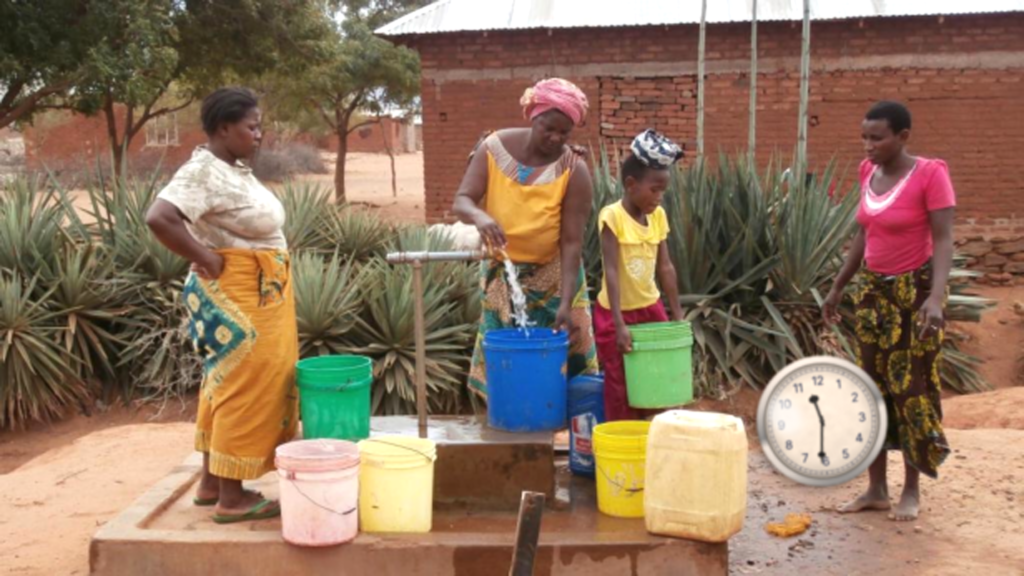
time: 11.31
